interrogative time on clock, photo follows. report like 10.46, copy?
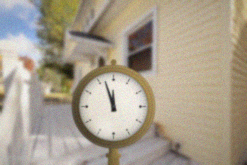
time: 11.57
